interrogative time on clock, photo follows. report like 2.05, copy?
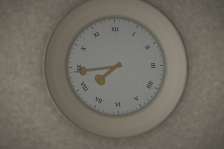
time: 7.44
